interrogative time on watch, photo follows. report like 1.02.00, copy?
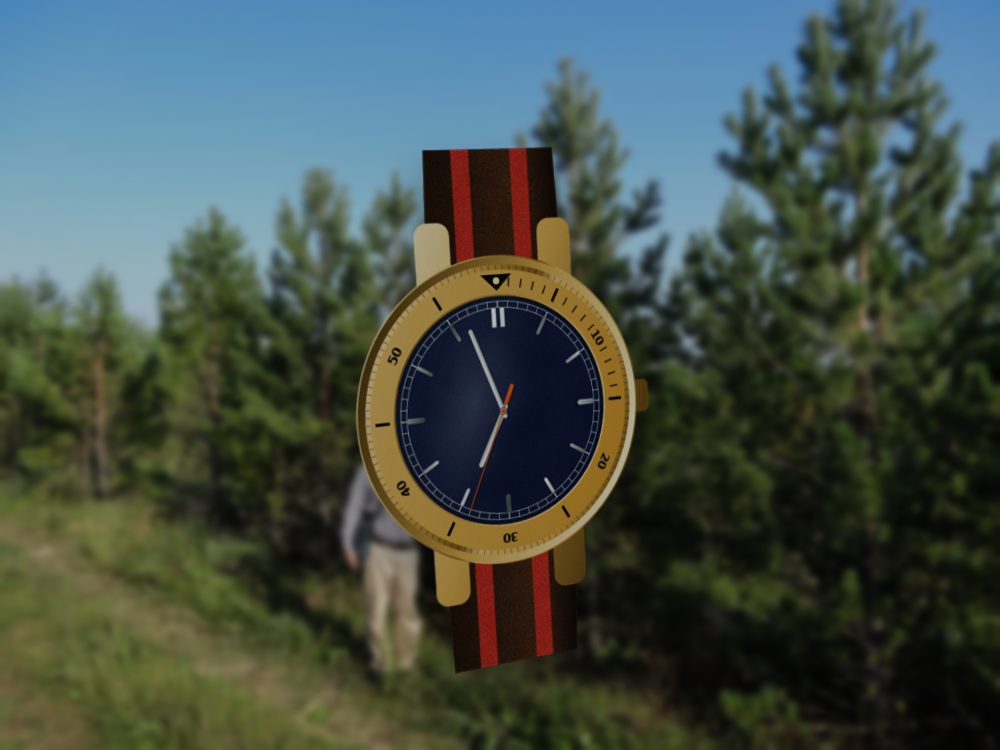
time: 6.56.34
